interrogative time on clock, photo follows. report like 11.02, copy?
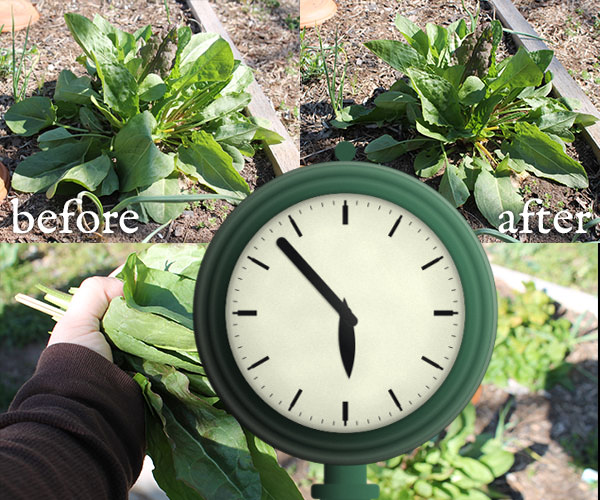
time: 5.53
